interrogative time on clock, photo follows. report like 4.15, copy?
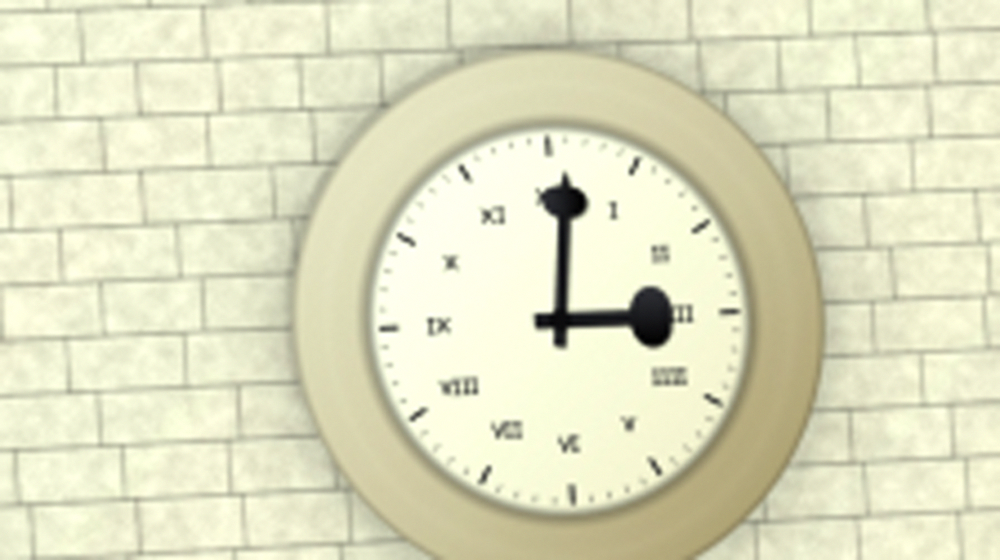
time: 3.01
